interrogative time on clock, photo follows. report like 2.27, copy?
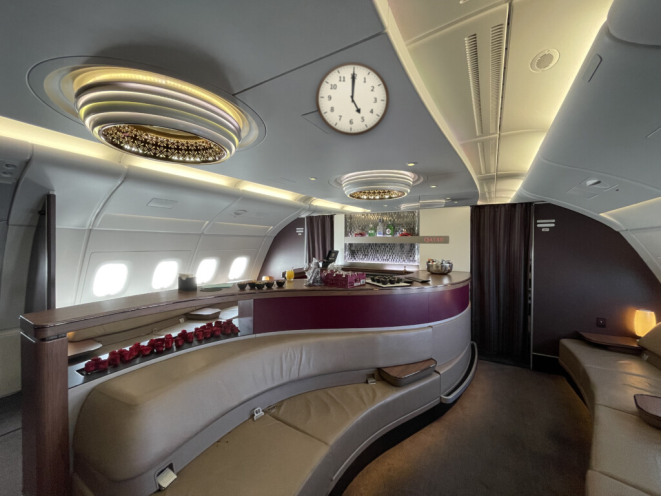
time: 5.00
